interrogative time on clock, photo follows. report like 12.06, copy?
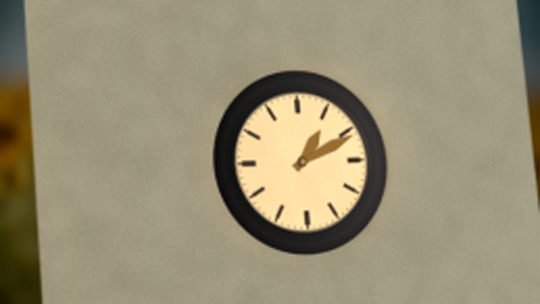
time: 1.11
